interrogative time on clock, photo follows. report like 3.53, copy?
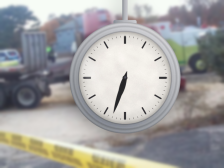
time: 6.33
